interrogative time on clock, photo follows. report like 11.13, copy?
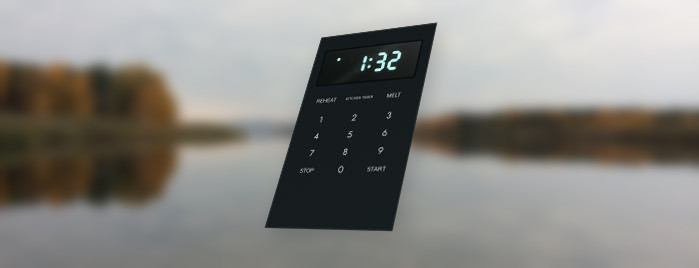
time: 1.32
